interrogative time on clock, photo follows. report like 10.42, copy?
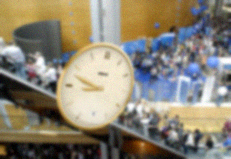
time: 8.48
